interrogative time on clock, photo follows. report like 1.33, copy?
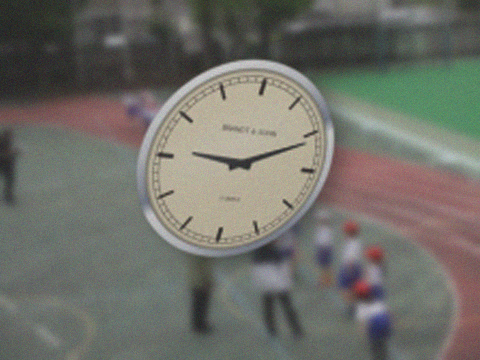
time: 9.11
